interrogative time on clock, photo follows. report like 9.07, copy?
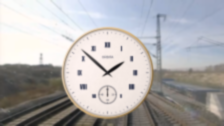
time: 1.52
